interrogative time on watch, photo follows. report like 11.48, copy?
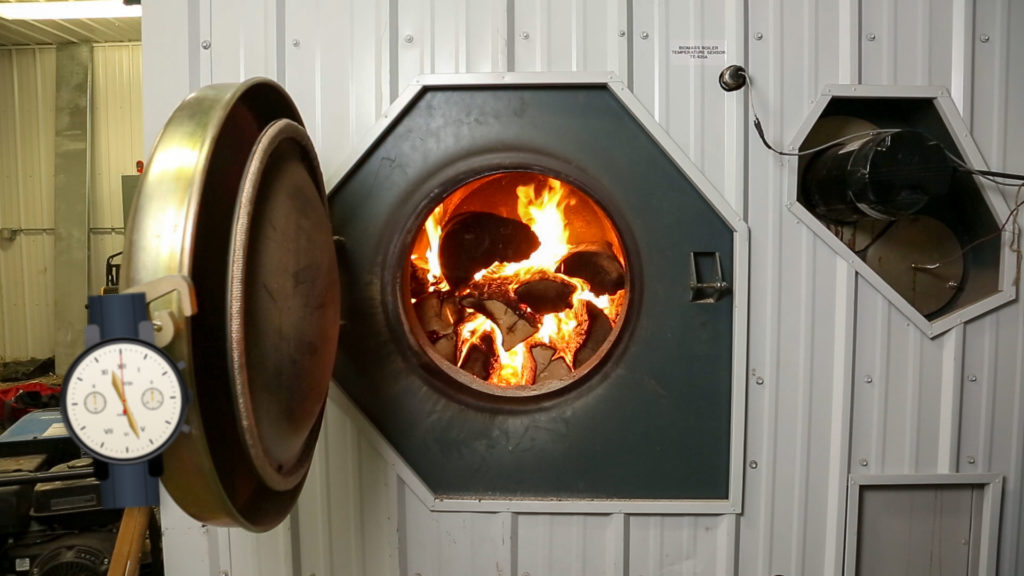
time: 11.27
